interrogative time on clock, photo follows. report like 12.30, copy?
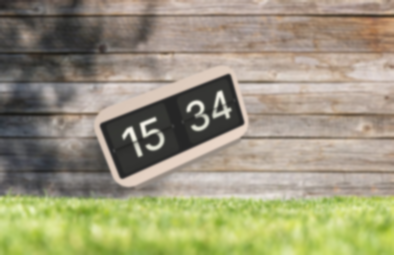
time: 15.34
